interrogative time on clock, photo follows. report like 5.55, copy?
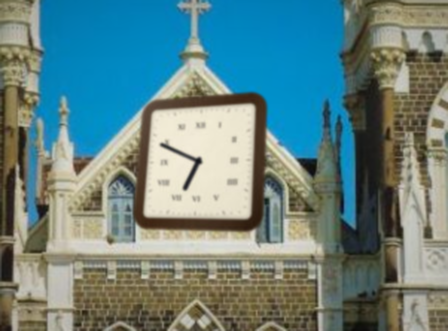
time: 6.49
